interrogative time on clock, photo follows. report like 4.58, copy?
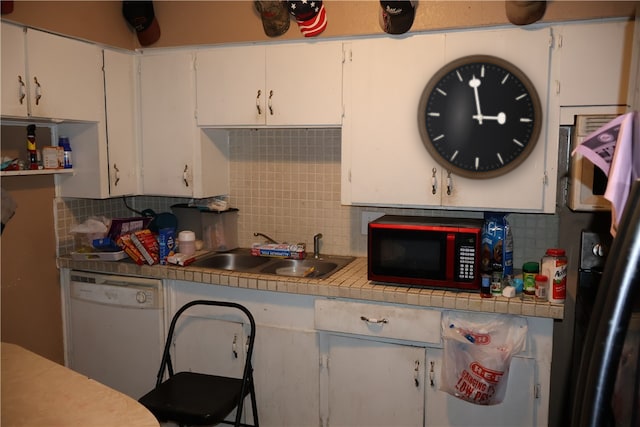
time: 2.58
